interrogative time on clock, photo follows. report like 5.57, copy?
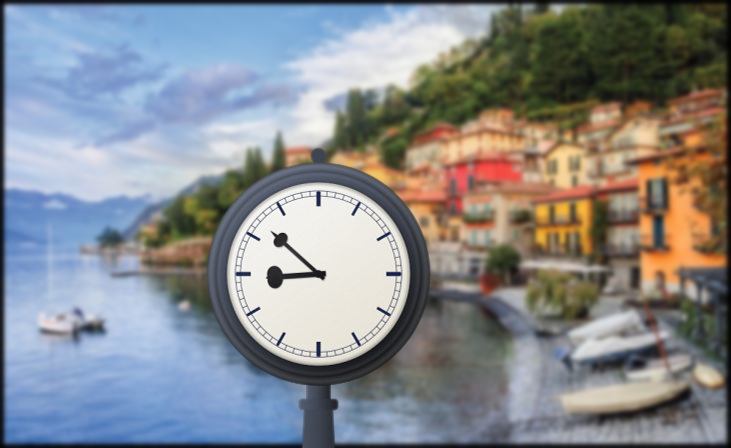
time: 8.52
